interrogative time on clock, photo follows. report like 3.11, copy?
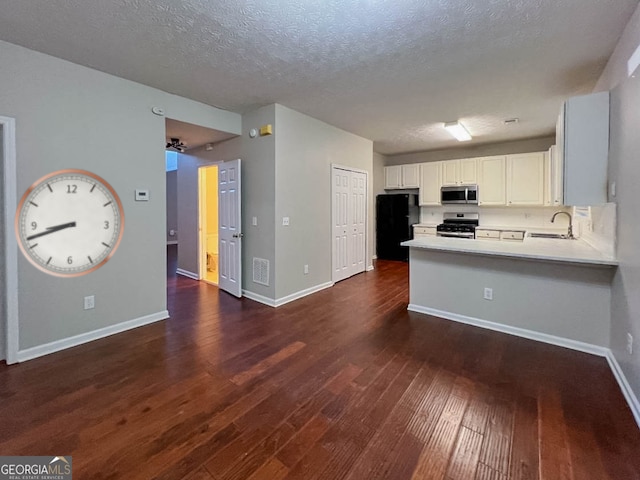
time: 8.42
